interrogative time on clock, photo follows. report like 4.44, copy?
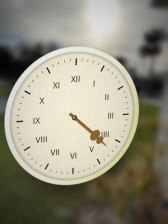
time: 4.22
